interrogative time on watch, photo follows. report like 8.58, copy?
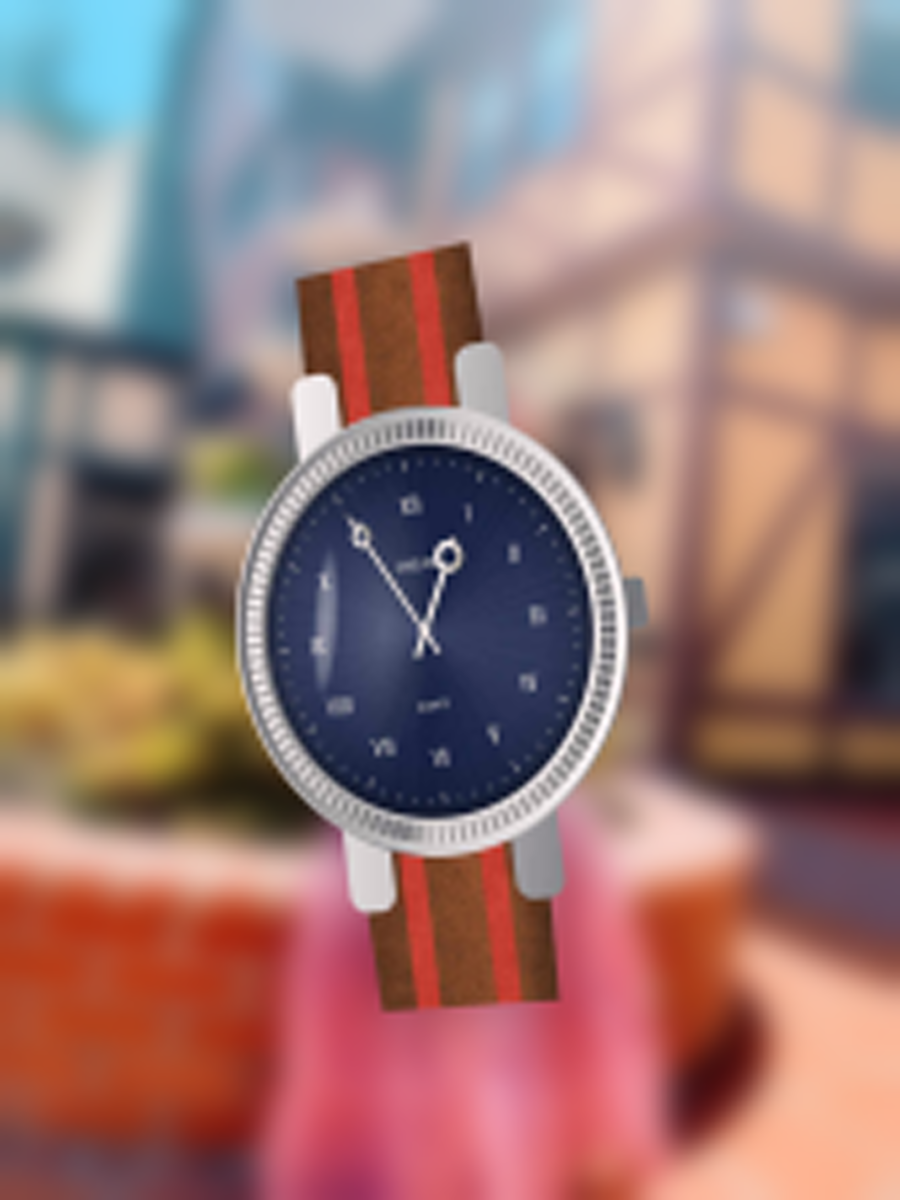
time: 12.55
